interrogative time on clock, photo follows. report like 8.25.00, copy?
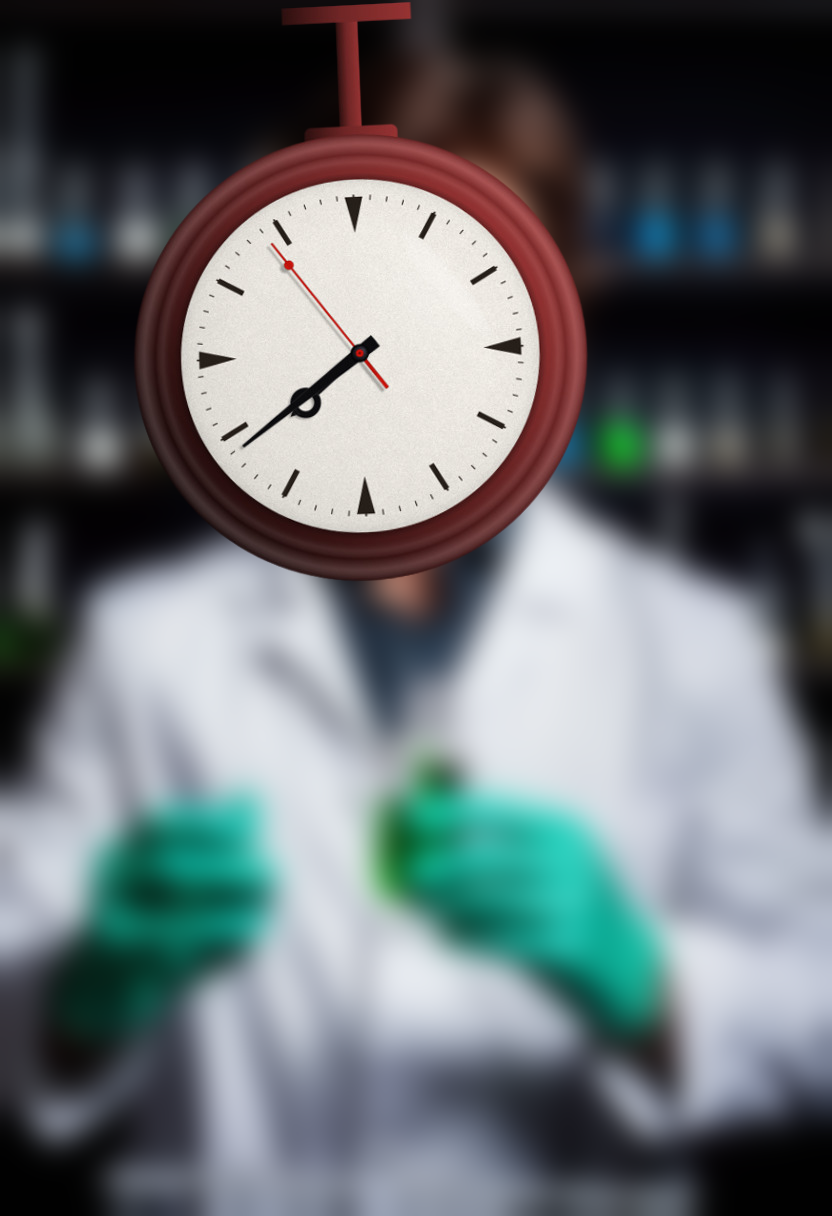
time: 7.38.54
